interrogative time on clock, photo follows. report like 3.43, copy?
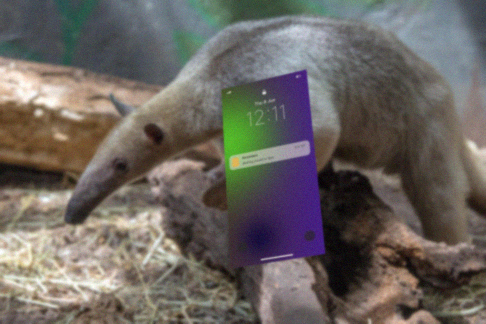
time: 12.11
